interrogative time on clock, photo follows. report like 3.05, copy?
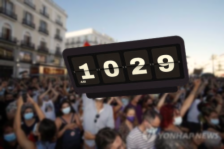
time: 10.29
